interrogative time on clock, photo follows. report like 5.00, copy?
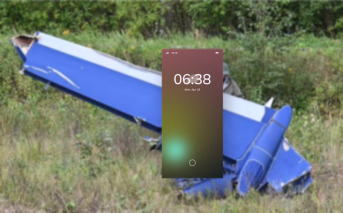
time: 6.38
